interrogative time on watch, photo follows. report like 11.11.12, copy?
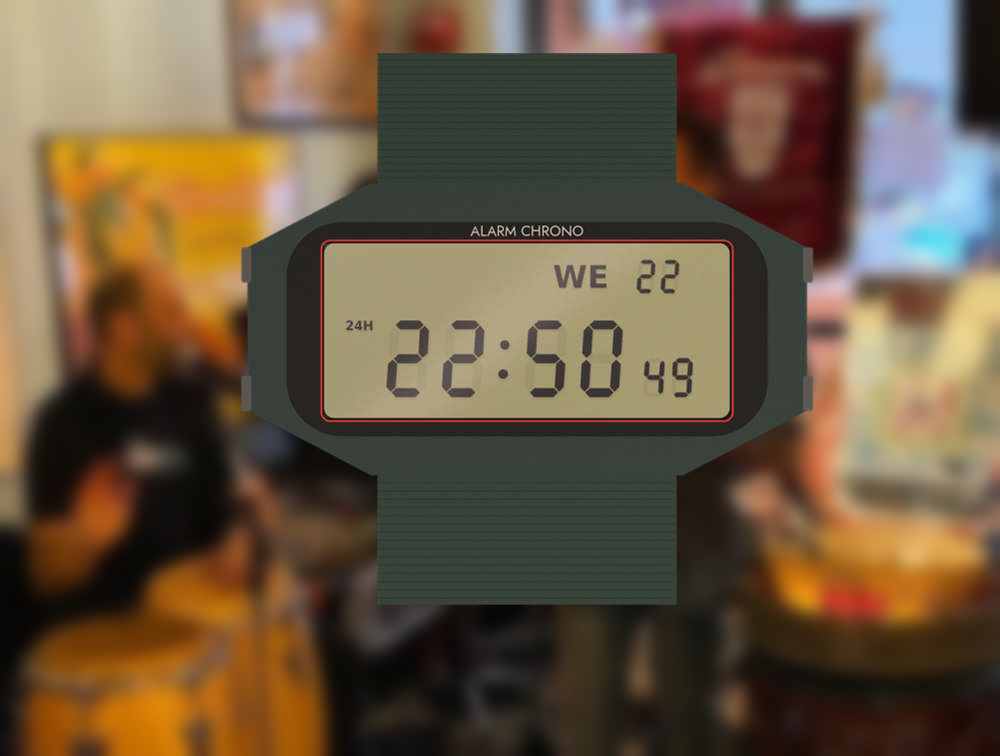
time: 22.50.49
